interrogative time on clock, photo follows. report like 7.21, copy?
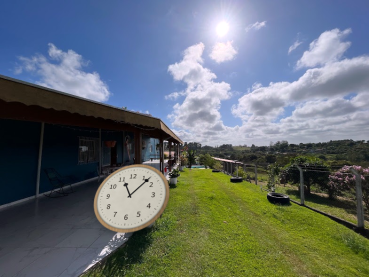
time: 11.07
